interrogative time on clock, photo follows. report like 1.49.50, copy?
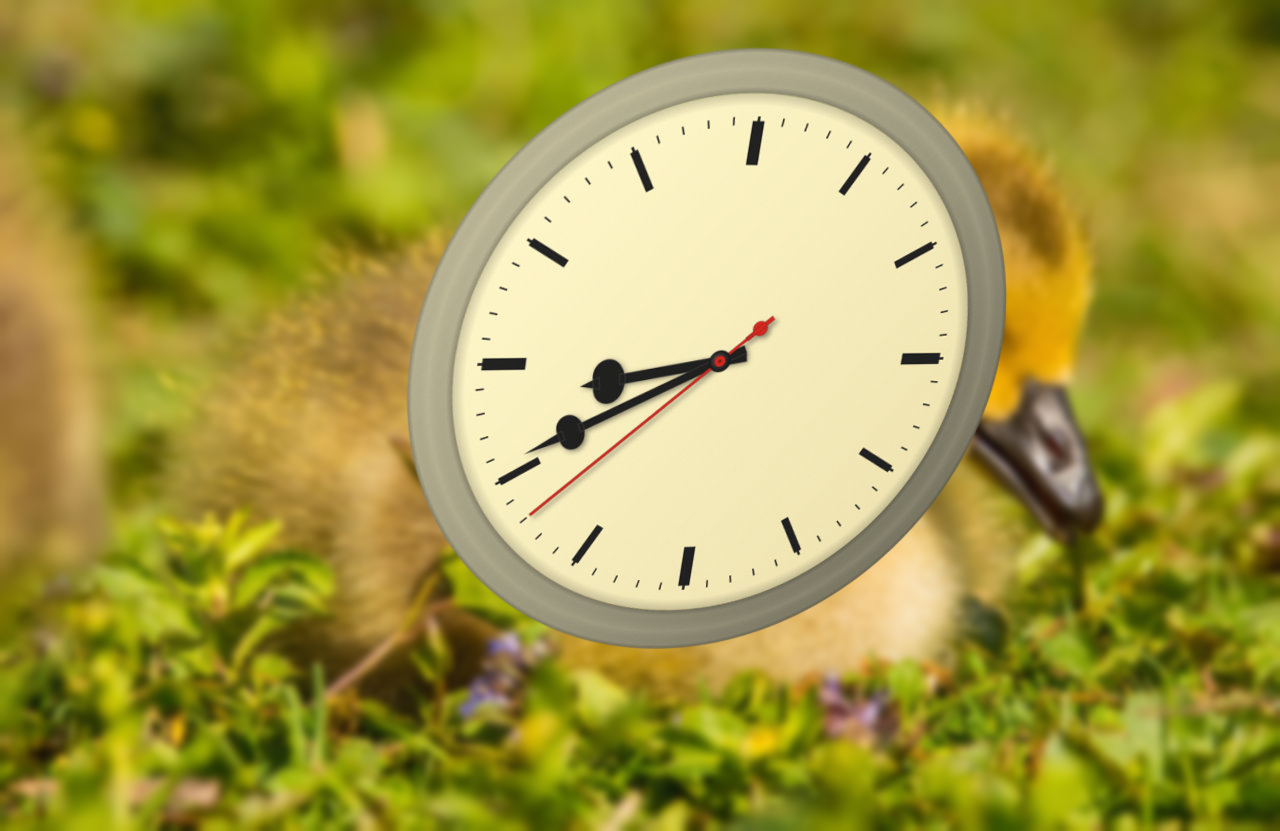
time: 8.40.38
